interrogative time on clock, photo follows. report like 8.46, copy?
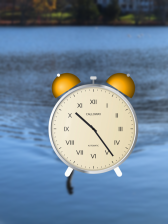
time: 10.24
